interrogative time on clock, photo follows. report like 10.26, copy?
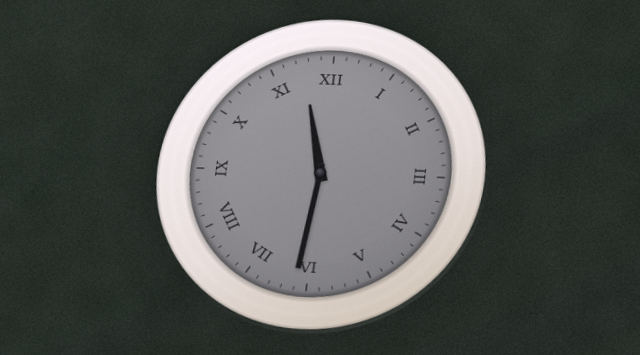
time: 11.31
